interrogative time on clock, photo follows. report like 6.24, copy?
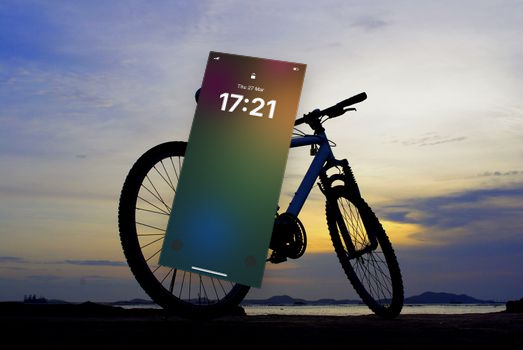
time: 17.21
